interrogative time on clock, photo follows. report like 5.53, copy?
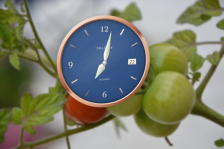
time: 7.02
